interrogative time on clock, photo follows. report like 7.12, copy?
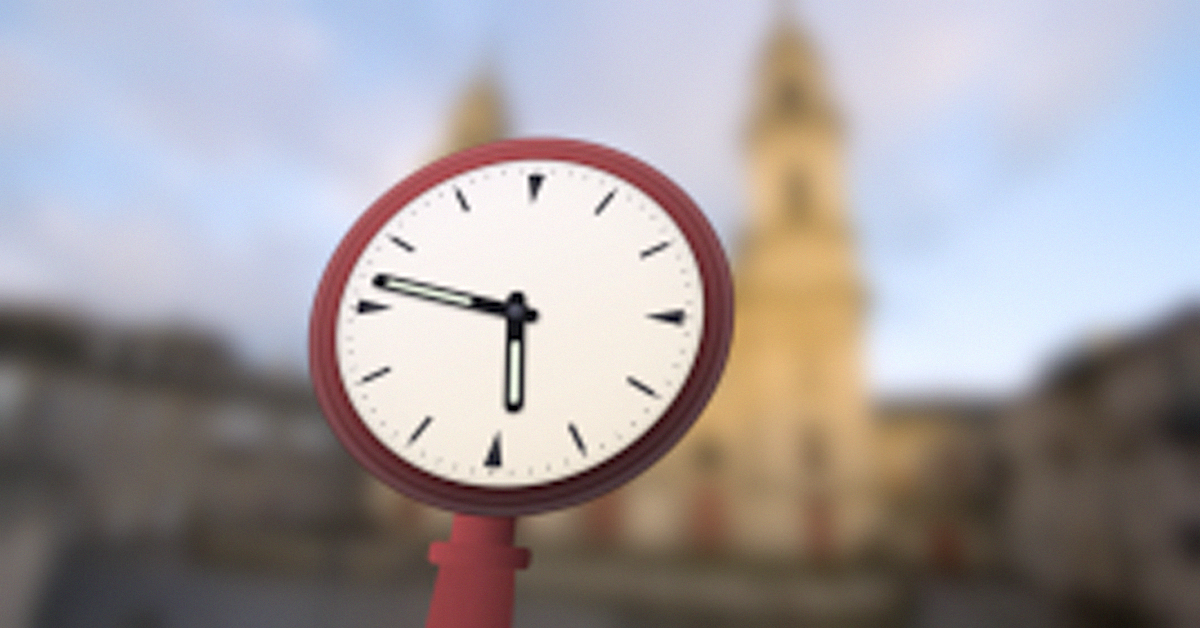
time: 5.47
